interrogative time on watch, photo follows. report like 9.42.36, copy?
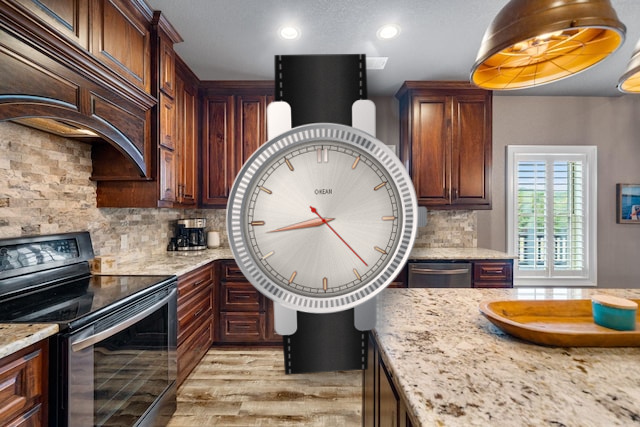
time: 8.43.23
